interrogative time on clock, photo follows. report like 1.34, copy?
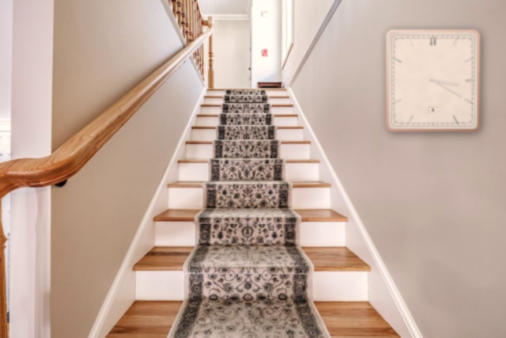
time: 3.20
